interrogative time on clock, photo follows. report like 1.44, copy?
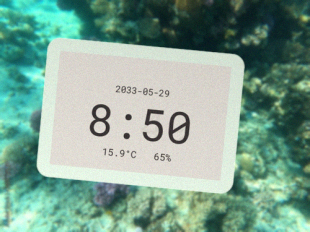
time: 8.50
